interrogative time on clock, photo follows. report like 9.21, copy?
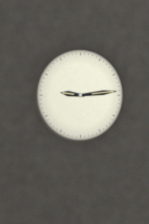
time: 9.14
